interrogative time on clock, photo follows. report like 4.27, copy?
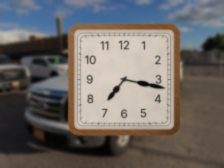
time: 7.17
